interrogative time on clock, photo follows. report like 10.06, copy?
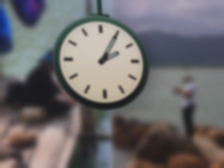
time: 2.05
